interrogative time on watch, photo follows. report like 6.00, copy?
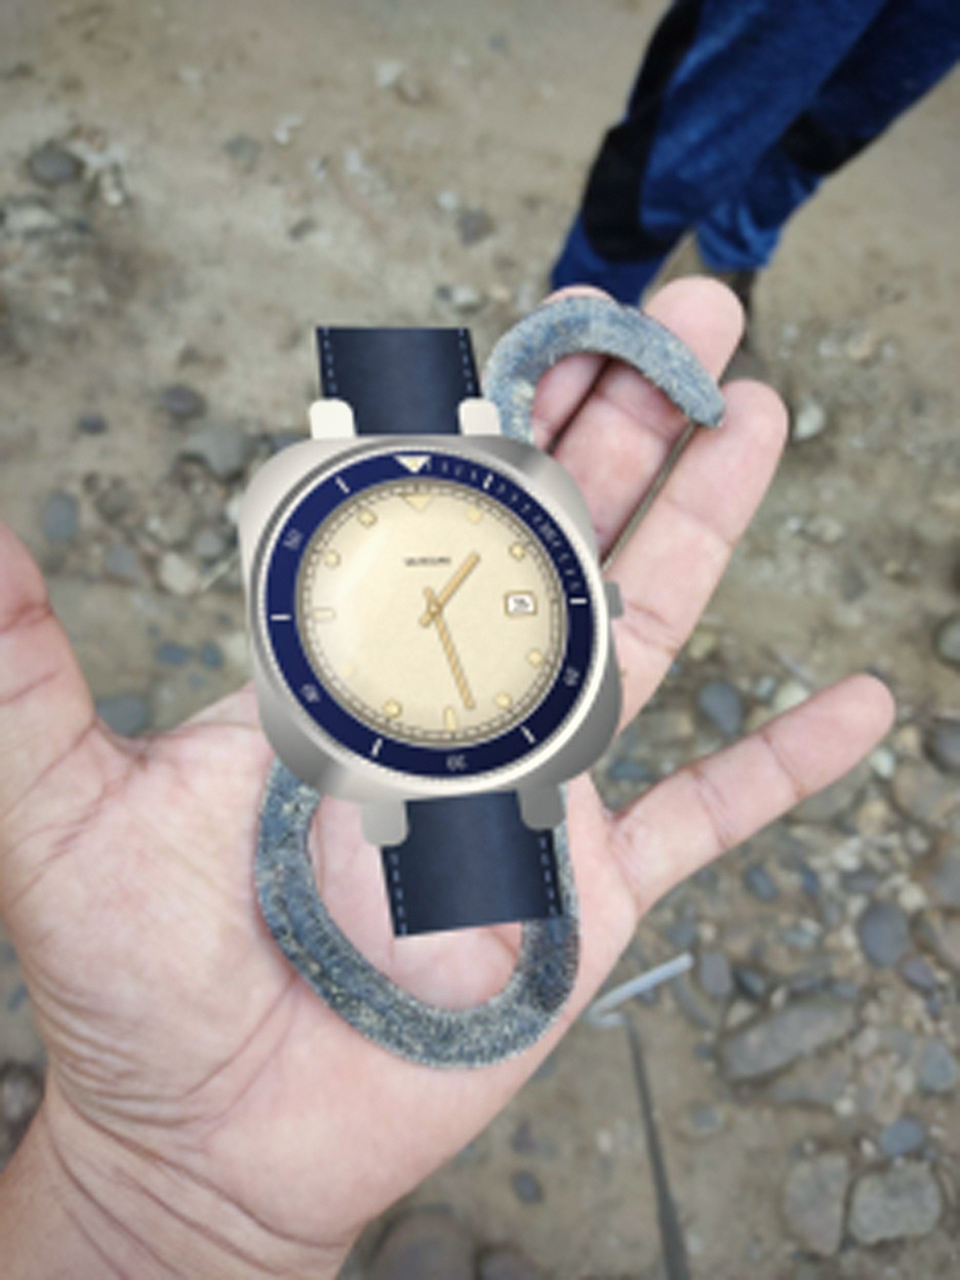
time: 1.28
